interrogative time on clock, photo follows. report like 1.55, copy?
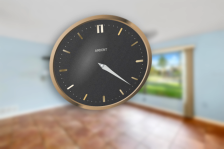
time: 4.22
